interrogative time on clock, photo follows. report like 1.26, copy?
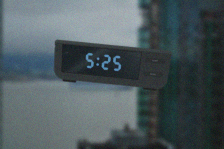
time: 5.25
